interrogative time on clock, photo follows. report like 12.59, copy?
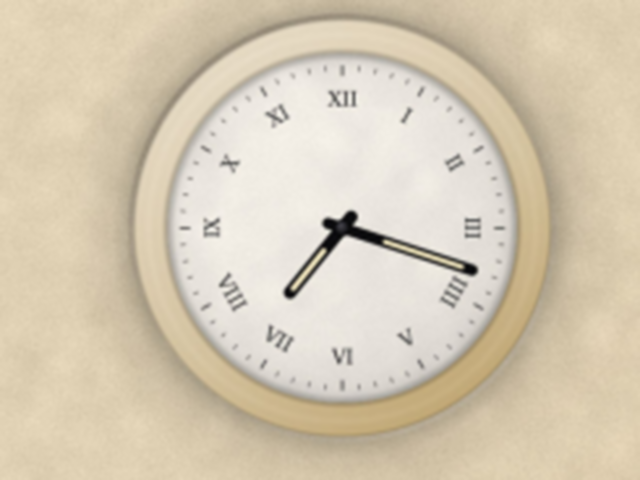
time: 7.18
